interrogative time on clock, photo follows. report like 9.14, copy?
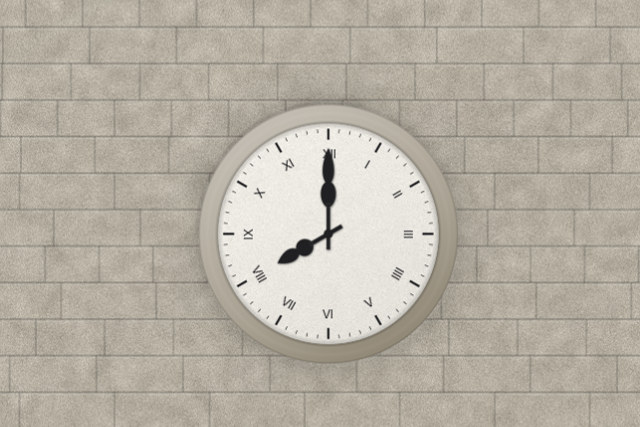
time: 8.00
